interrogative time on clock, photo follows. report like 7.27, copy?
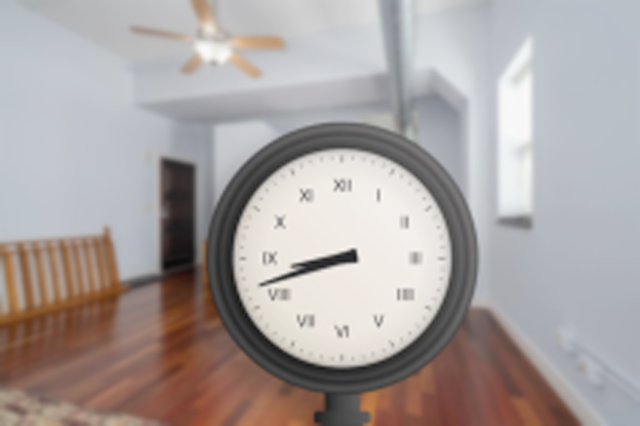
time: 8.42
